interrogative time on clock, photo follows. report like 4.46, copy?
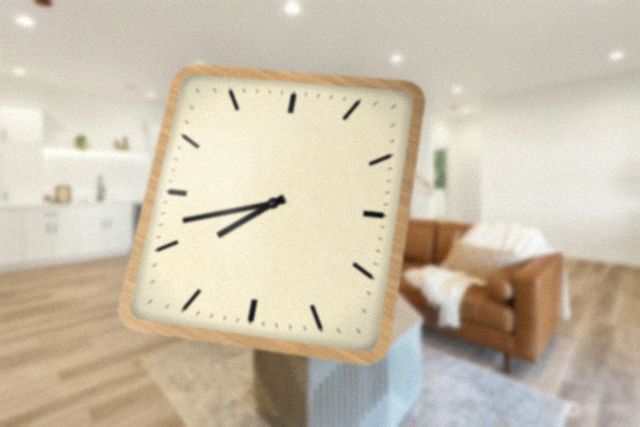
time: 7.42
